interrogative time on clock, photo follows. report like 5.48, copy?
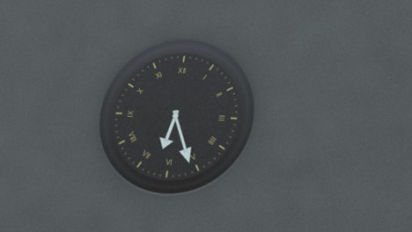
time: 6.26
